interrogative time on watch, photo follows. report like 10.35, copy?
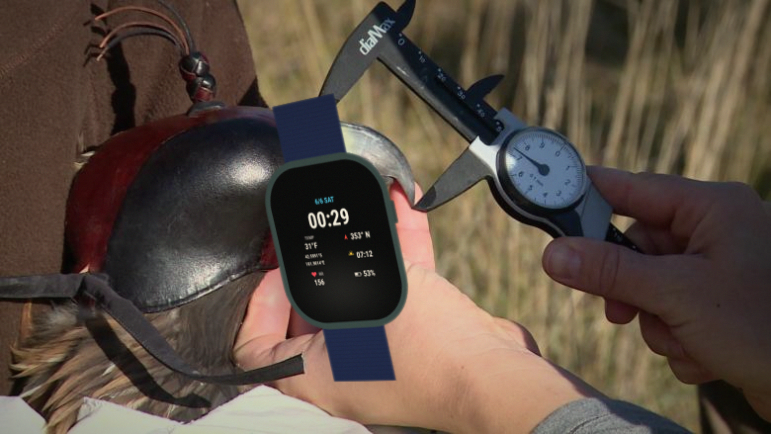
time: 0.29
